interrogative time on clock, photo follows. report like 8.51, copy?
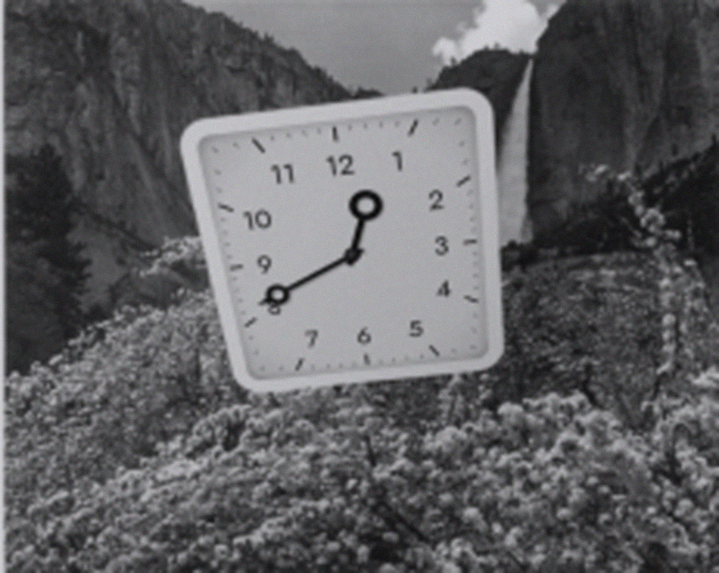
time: 12.41
